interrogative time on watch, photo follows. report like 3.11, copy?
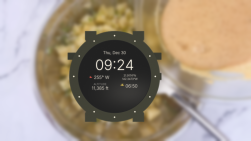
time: 9.24
